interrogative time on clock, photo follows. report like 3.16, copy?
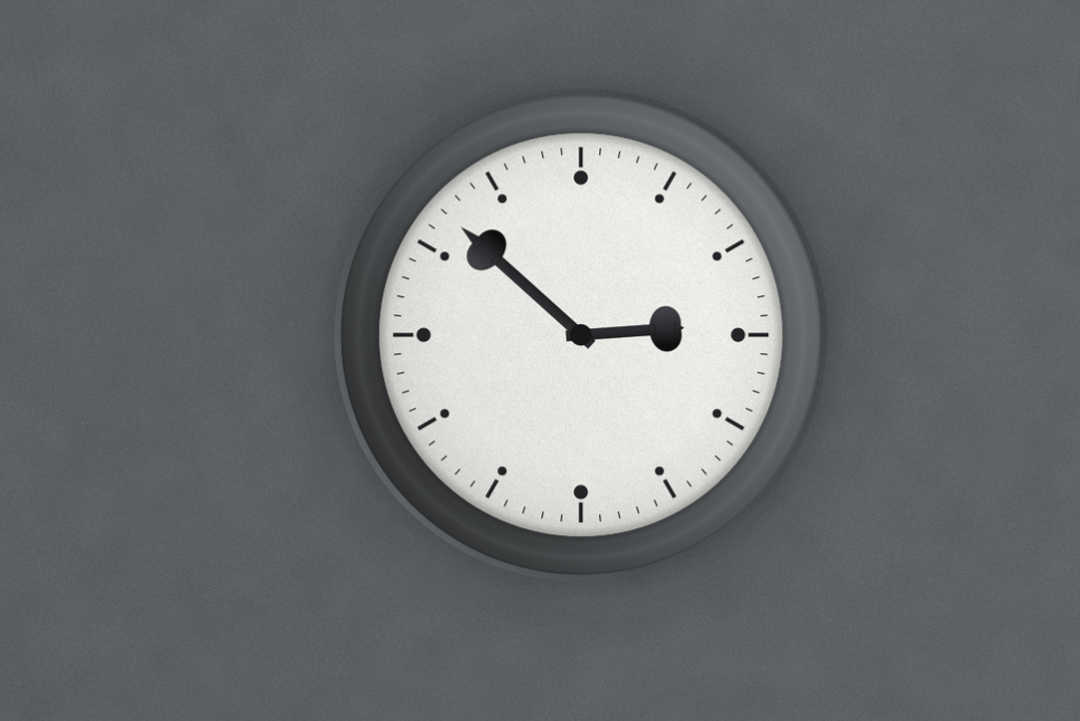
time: 2.52
